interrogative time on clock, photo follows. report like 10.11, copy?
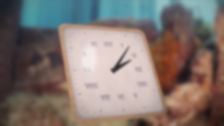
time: 2.07
